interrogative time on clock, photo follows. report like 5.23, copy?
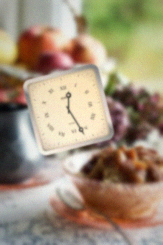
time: 12.27
